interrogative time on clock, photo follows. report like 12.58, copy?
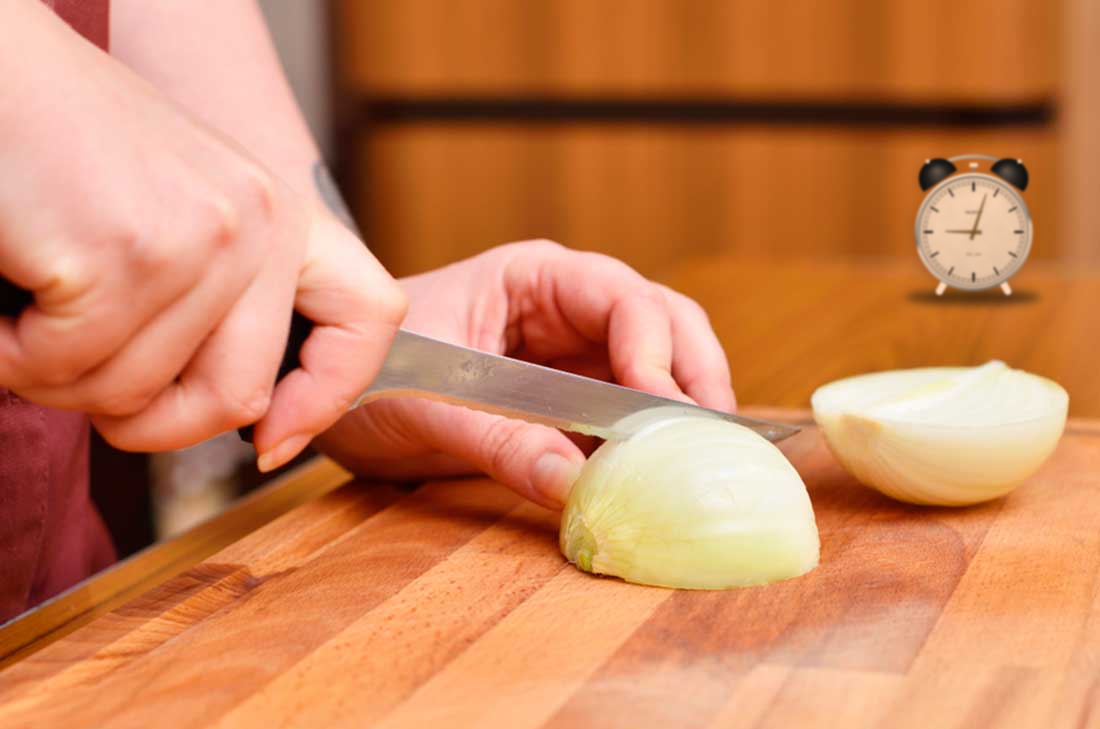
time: 9.03
